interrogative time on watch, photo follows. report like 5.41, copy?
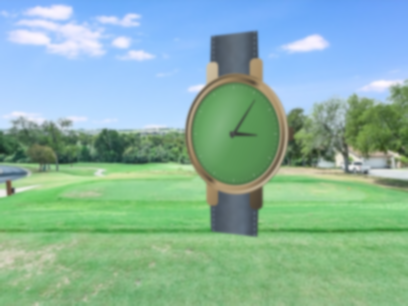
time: 3.06
